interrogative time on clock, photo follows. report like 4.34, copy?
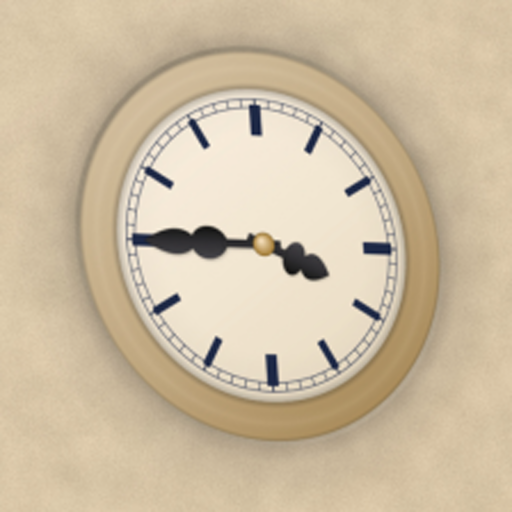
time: 3.45
